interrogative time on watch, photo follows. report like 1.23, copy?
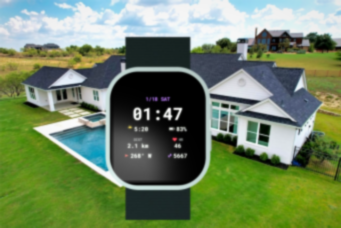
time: 1.47
